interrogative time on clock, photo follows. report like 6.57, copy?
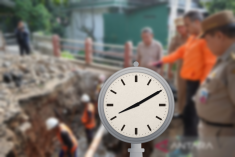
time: 8.10
